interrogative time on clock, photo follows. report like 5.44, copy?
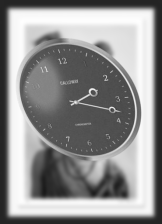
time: 2.18
